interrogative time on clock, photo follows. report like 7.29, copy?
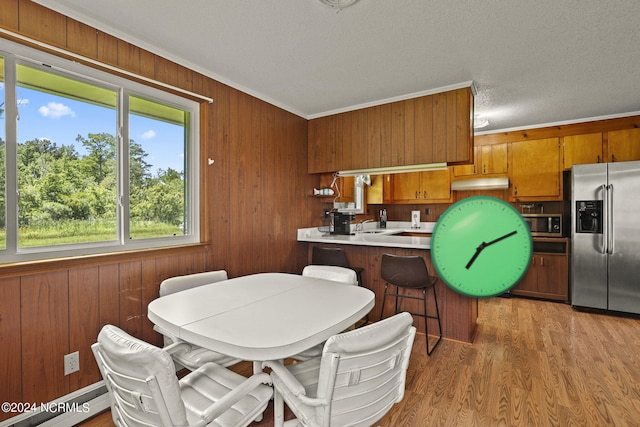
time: 7.11
